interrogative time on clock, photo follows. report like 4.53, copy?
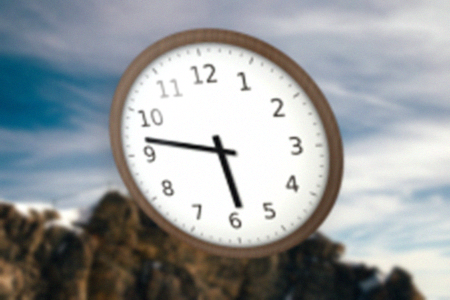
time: 5.47
